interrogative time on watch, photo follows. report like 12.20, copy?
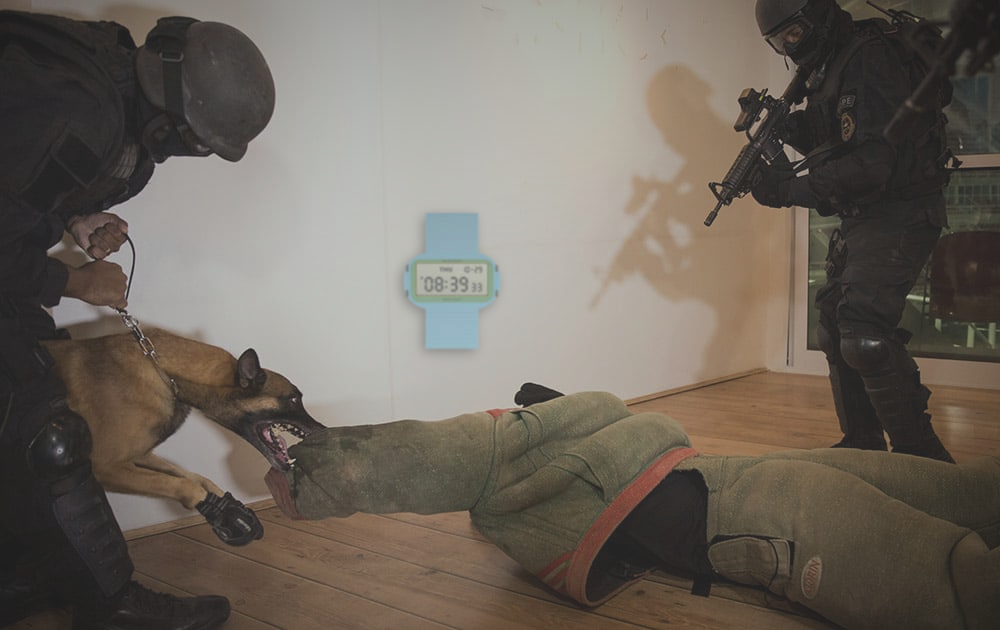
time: 8.39
